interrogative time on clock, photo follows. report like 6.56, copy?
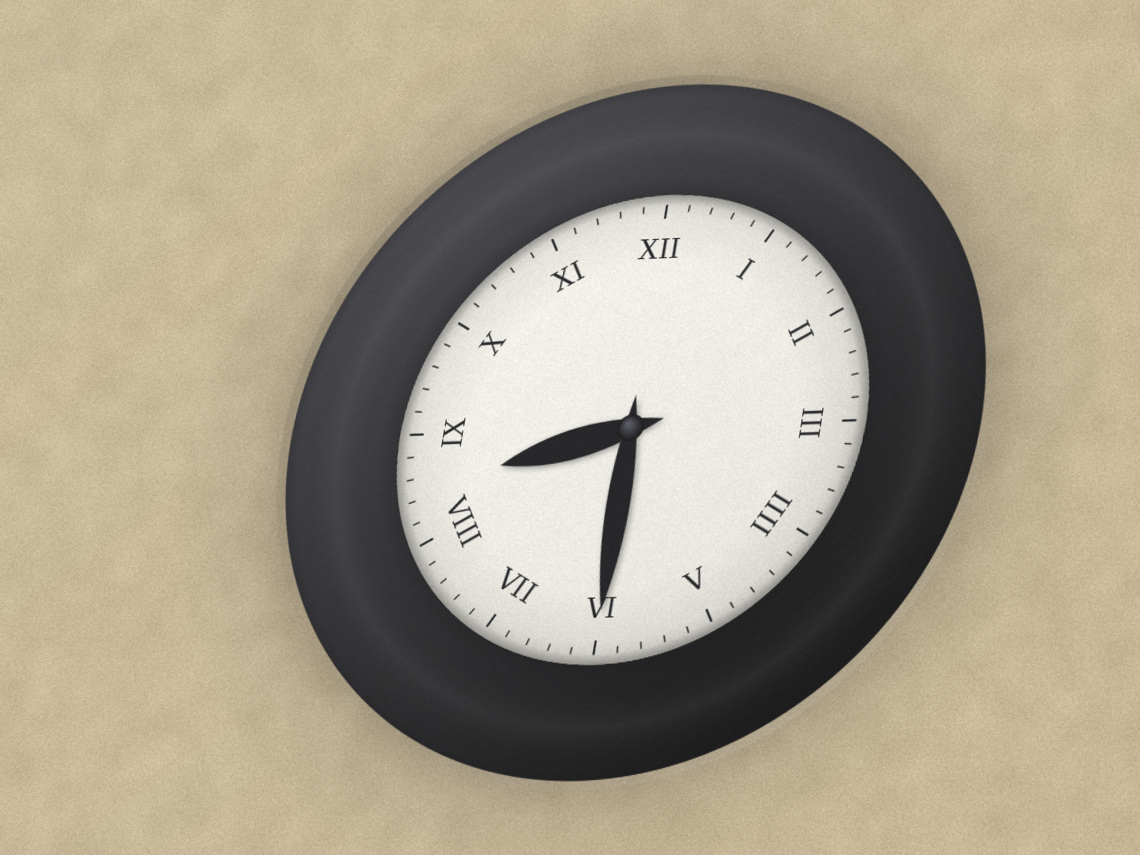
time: 8.30
